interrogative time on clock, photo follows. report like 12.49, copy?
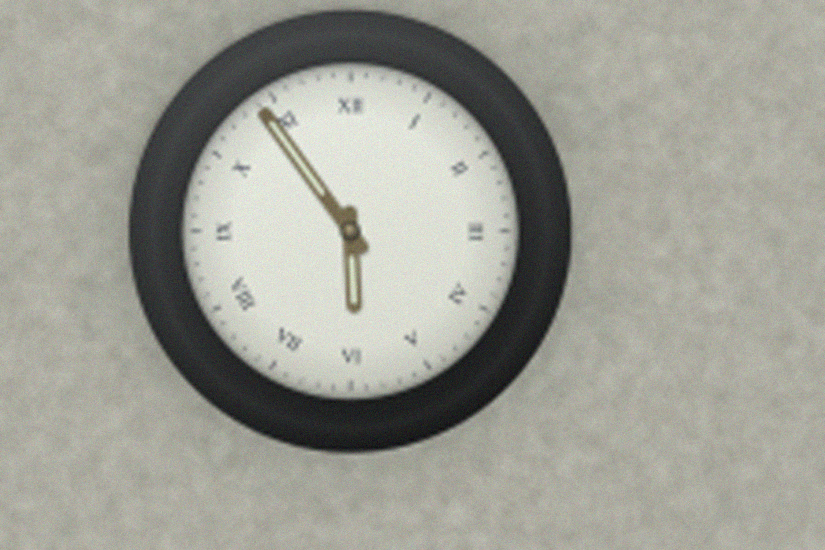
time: 5.54
